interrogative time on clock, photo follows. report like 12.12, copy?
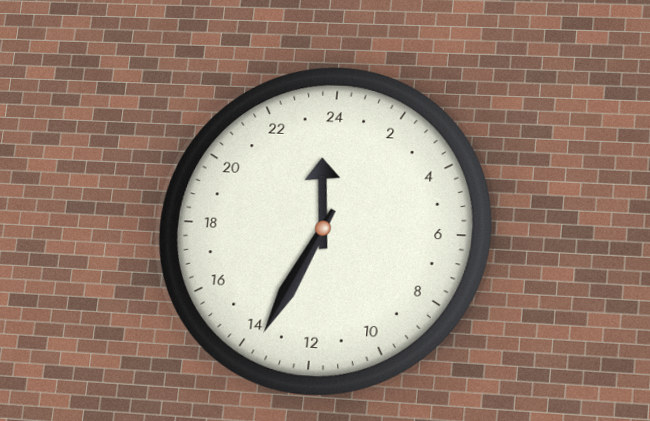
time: 23.34
